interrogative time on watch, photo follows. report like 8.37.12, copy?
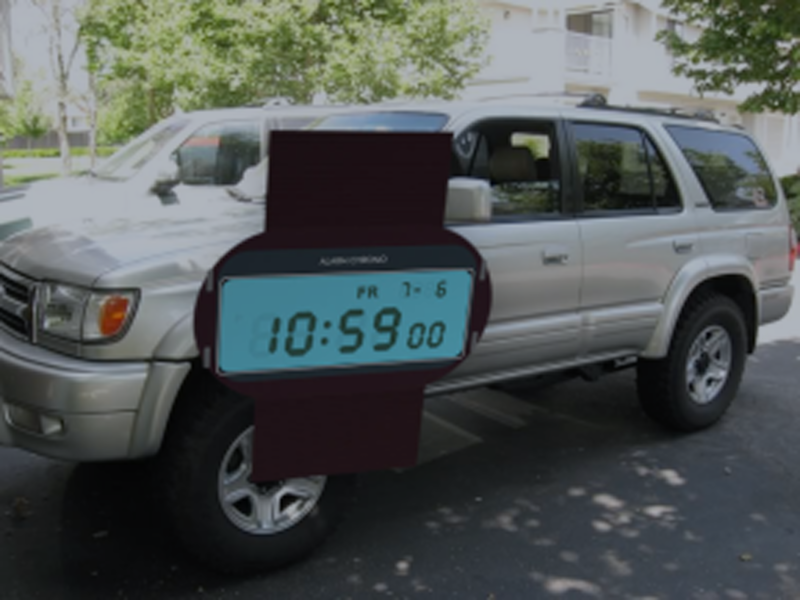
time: 10.59.00
